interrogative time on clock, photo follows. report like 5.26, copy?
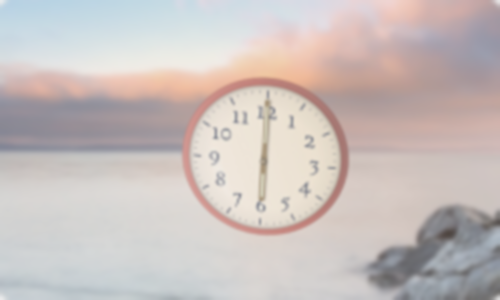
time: 6.00
